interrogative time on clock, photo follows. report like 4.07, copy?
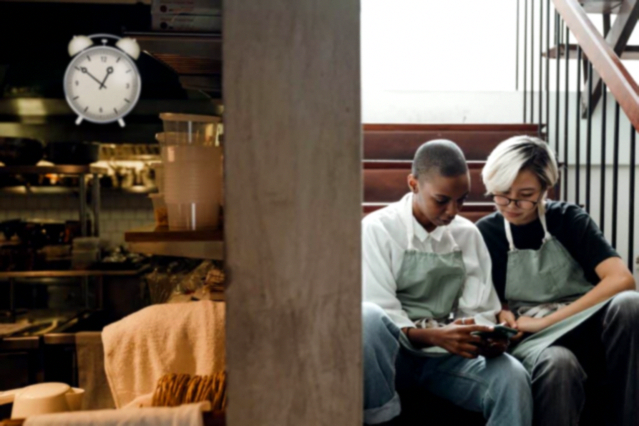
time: 12.51
